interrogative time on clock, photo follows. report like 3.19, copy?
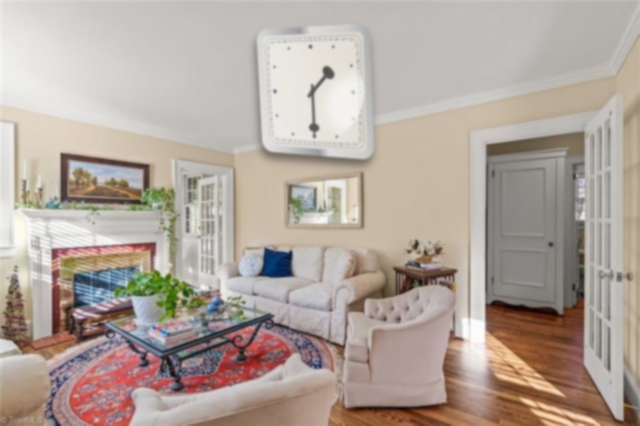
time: 1.30
